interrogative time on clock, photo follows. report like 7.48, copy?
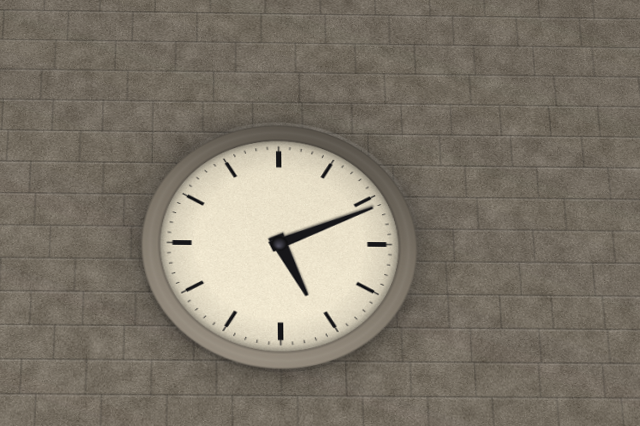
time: 5.11
